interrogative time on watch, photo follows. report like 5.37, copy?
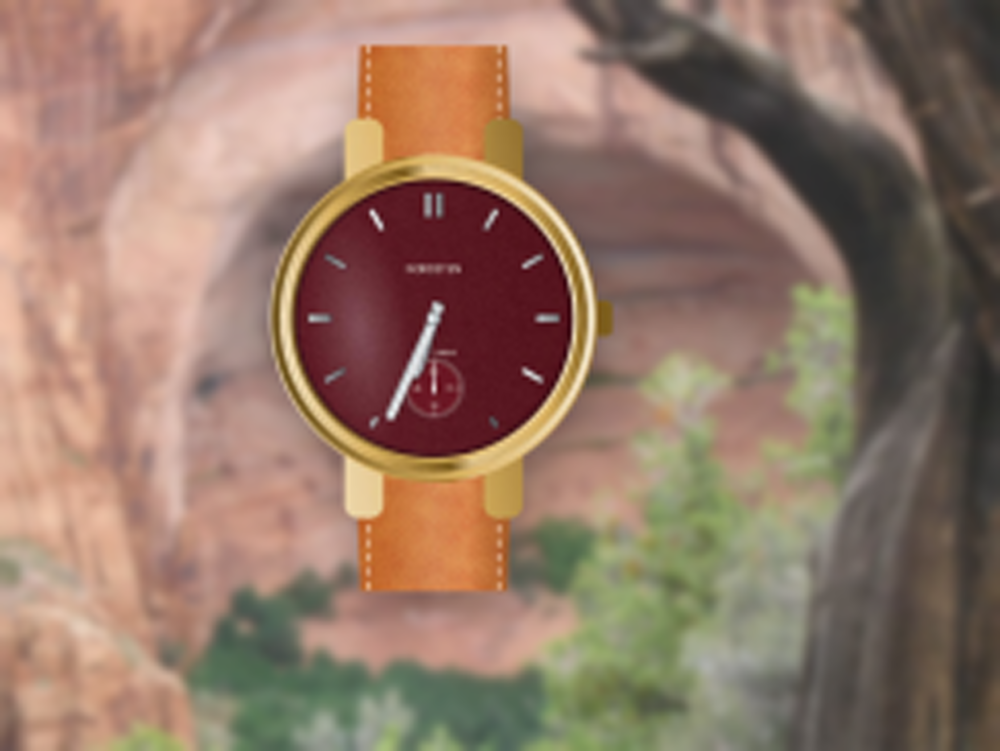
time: 6.34
